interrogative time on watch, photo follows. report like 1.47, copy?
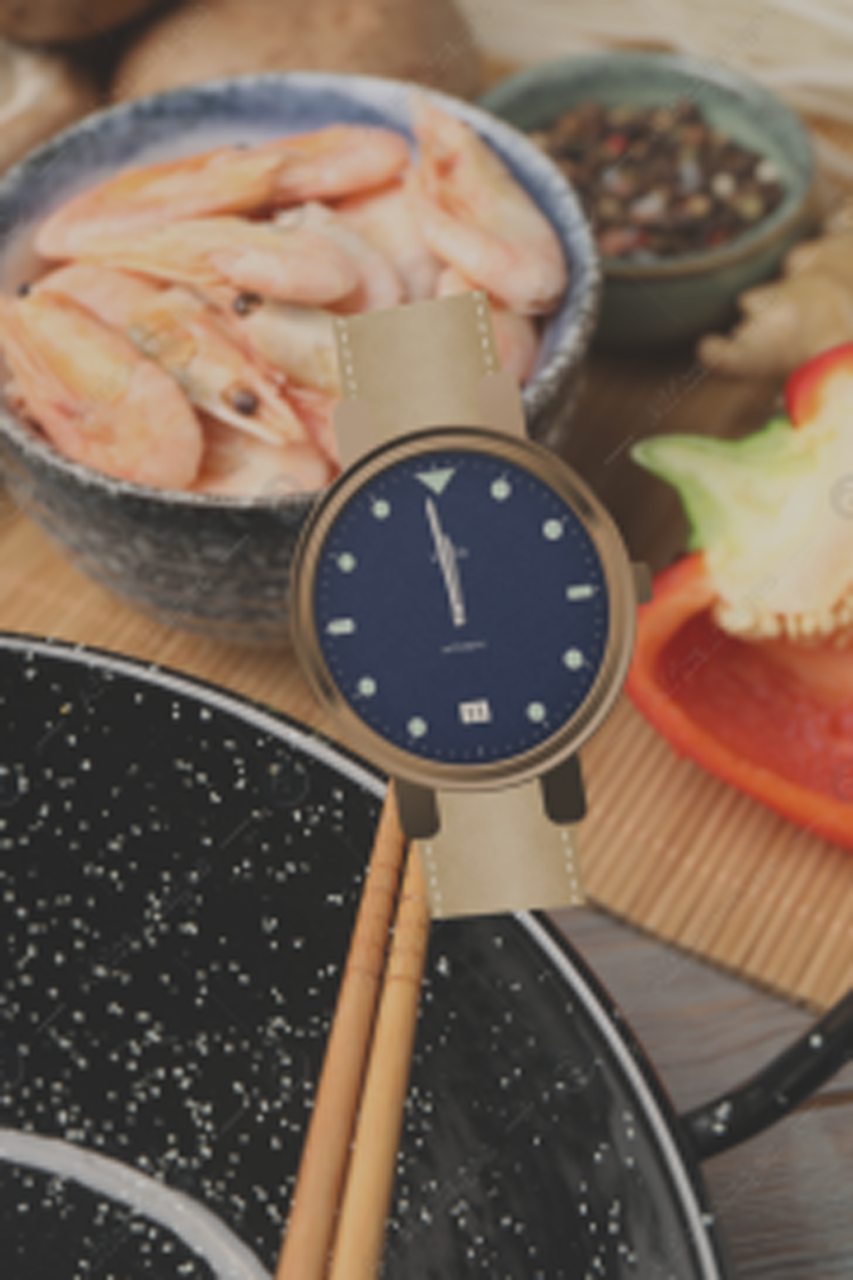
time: 11.59
